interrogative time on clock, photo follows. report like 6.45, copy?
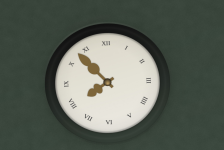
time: 7.53
